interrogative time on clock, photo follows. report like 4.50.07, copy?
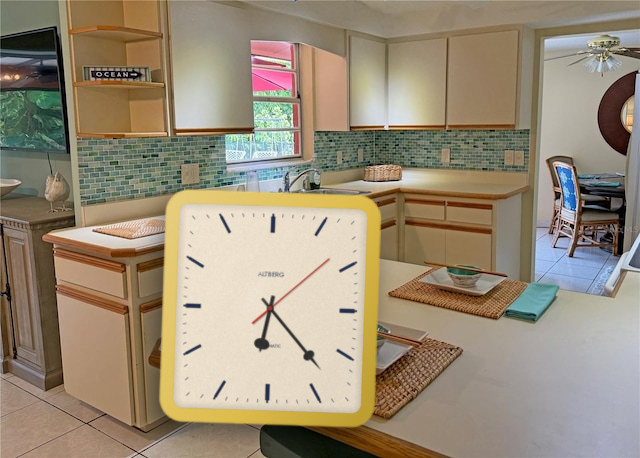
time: 6.23.08
